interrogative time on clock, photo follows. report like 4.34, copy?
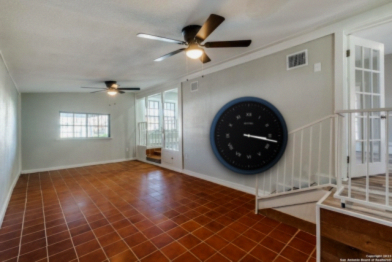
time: 3.17
